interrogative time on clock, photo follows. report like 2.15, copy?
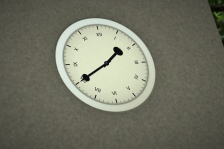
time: 1.40
